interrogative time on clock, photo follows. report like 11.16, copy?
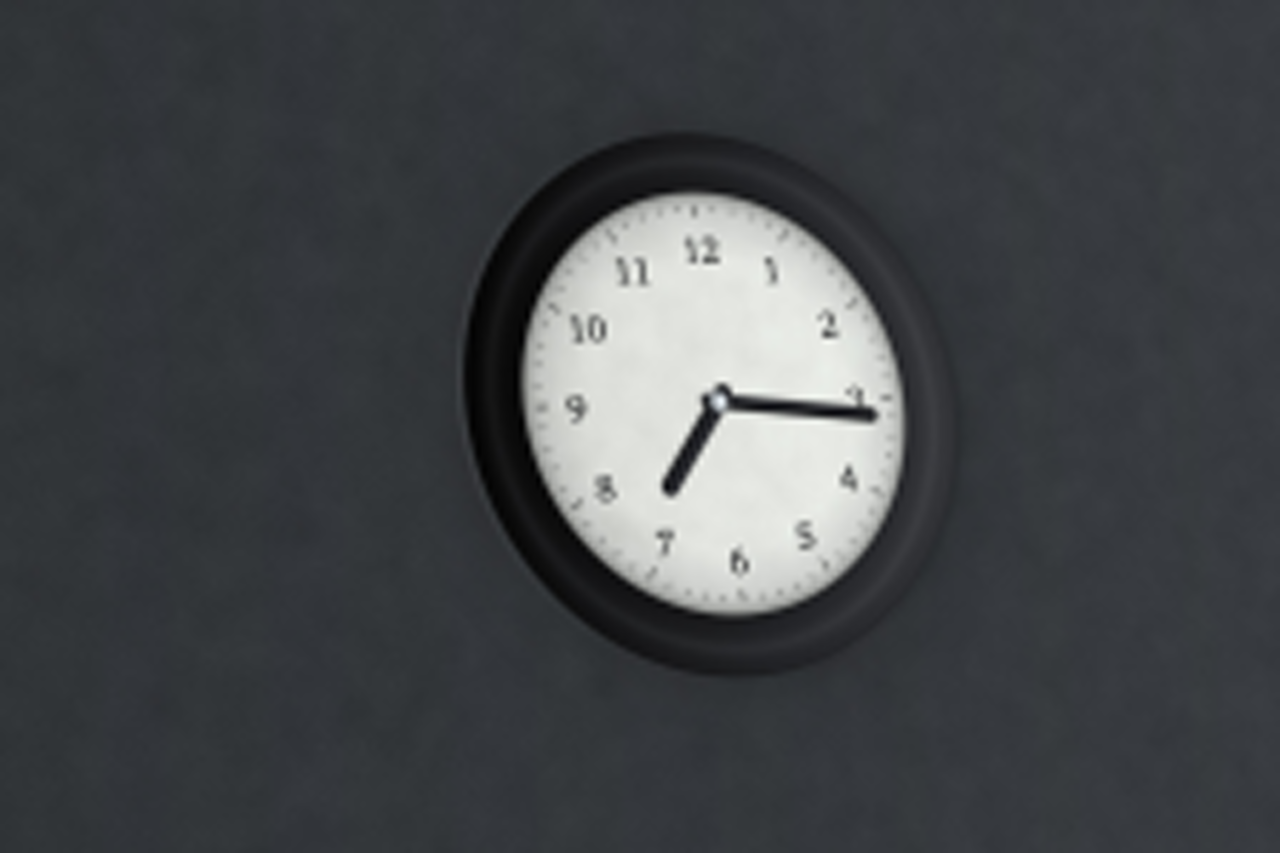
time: 7.16
